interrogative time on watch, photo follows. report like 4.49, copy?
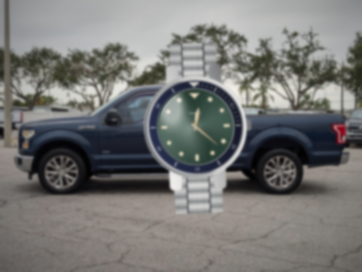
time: 12.22
